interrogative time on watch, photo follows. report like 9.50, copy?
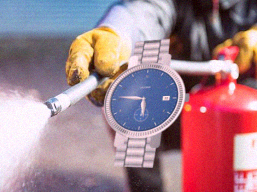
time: 5.46
